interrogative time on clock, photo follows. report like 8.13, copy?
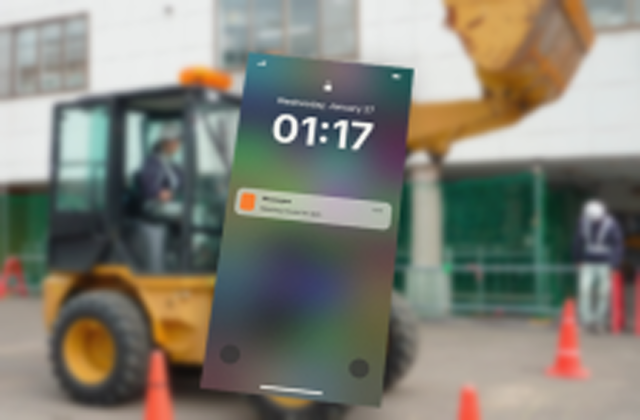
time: 1.17
